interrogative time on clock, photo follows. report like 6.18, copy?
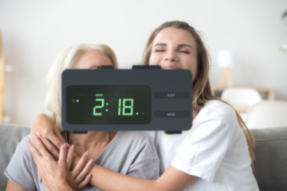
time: 2.18
